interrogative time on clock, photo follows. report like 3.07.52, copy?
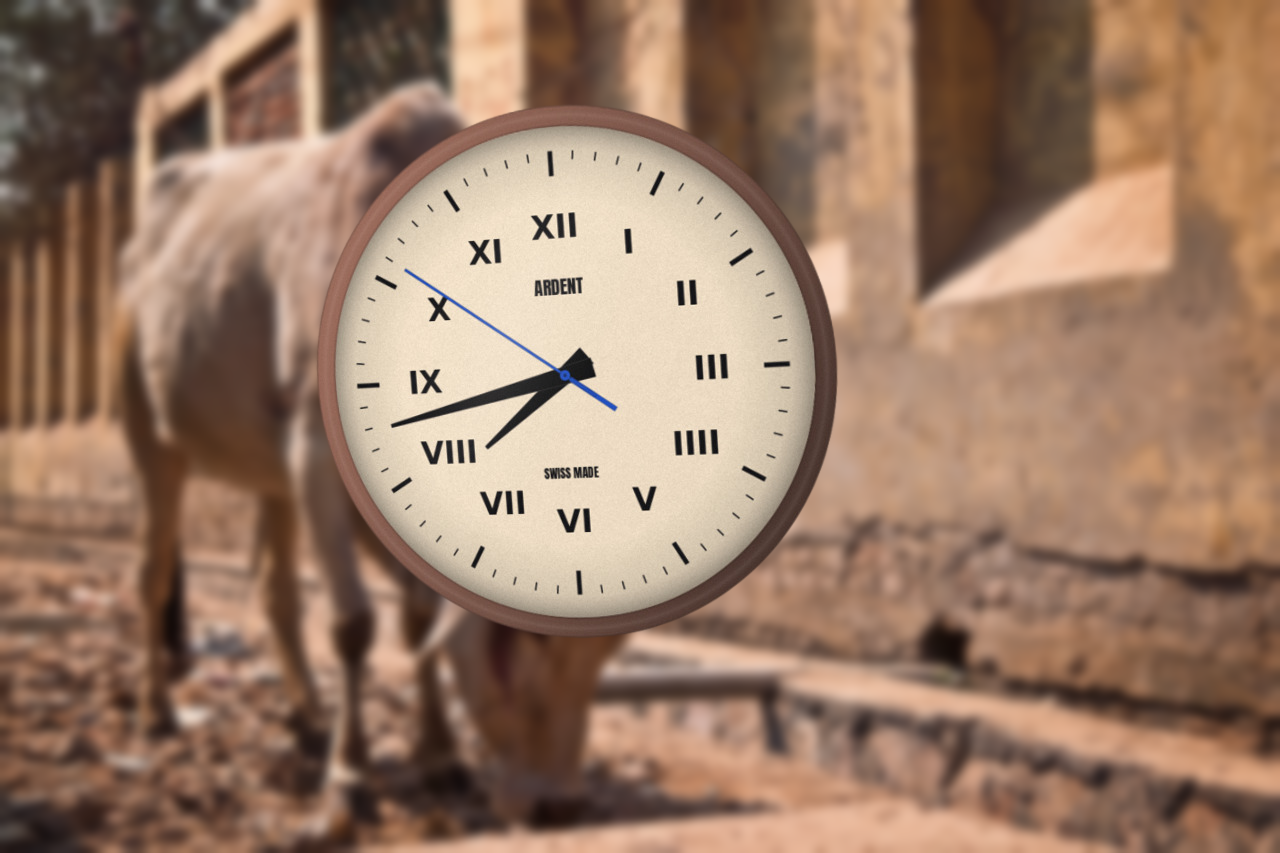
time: 7.42.51
